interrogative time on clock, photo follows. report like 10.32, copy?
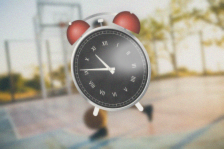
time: 10.46
